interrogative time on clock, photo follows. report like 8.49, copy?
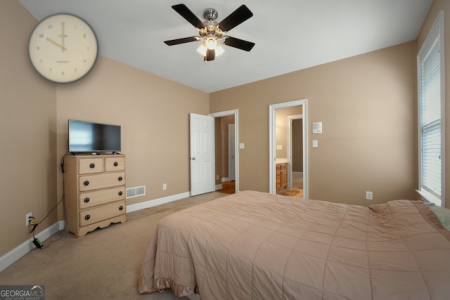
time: 10.00
